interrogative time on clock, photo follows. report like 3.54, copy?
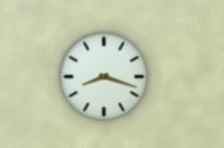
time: 8.18
